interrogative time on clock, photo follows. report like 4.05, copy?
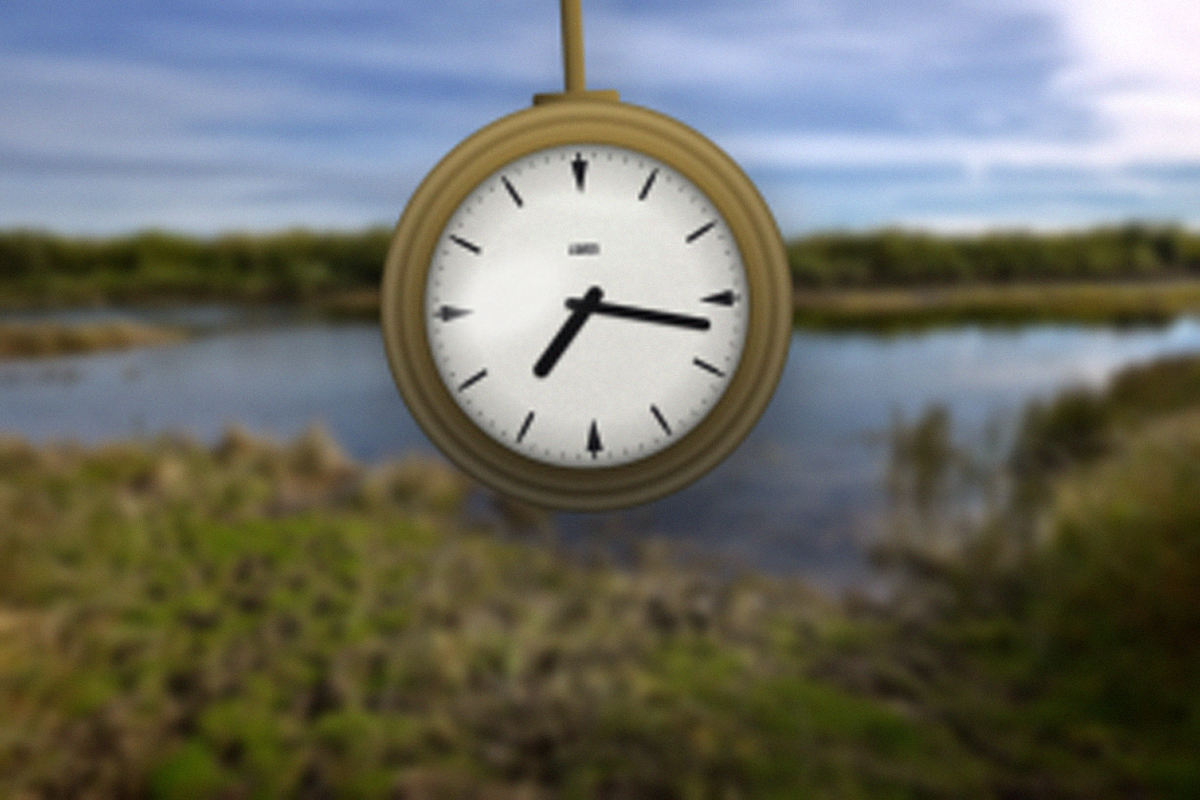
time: 7.17
